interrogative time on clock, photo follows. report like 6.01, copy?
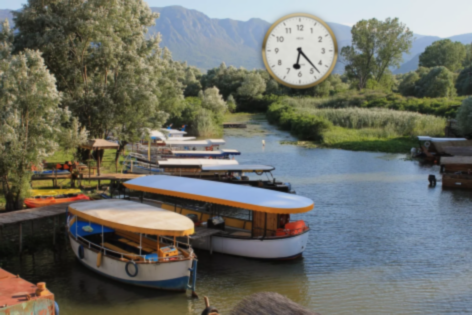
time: 6.23
